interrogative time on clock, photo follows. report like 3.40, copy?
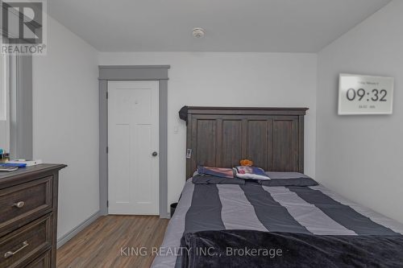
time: 9.32
